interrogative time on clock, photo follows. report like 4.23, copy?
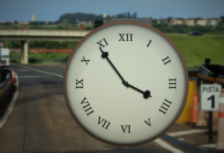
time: 3.54
